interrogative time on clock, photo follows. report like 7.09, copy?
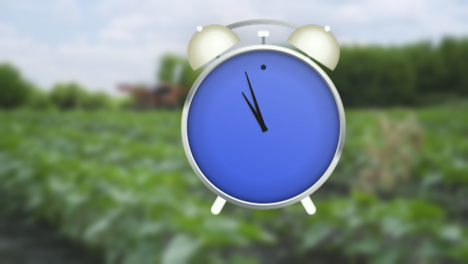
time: 10.57
